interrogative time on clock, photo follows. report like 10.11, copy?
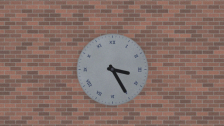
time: 3.25
